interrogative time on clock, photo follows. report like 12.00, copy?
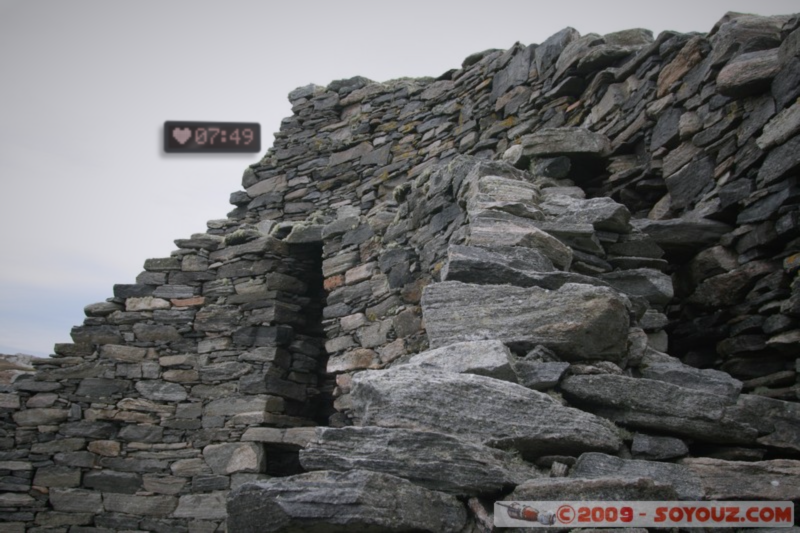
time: 7.49
